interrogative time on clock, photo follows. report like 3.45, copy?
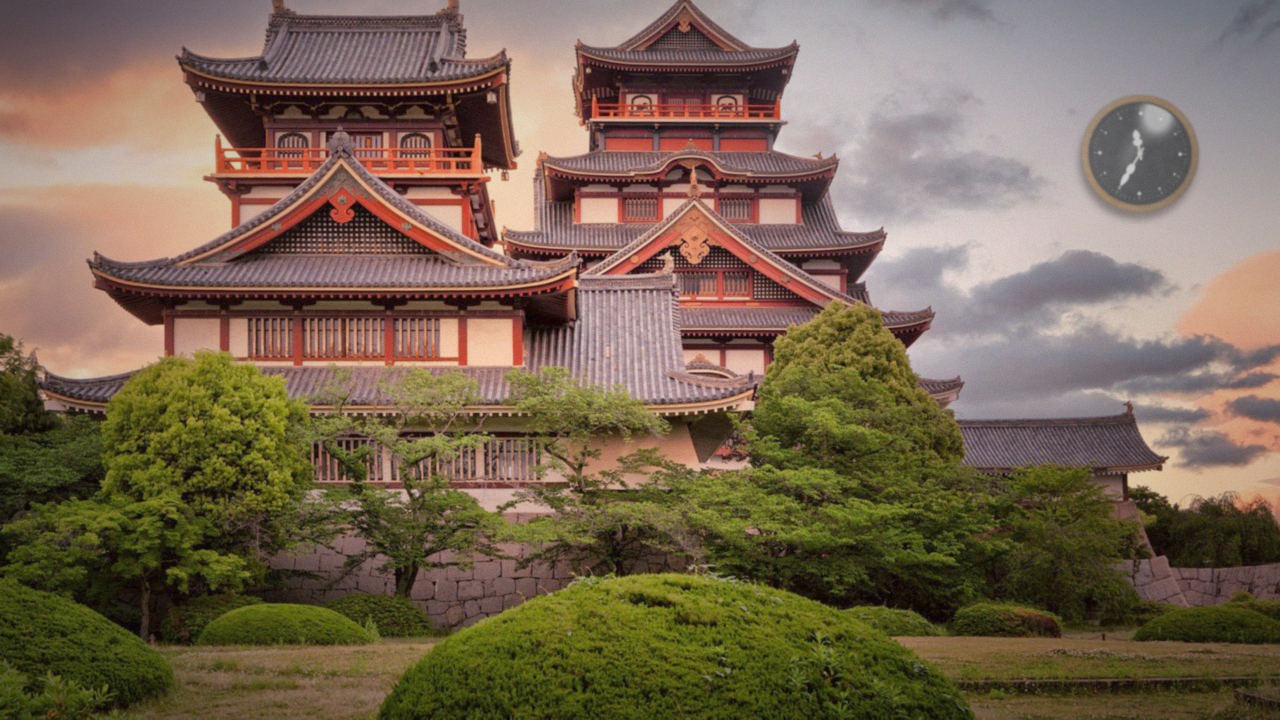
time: 11.35
